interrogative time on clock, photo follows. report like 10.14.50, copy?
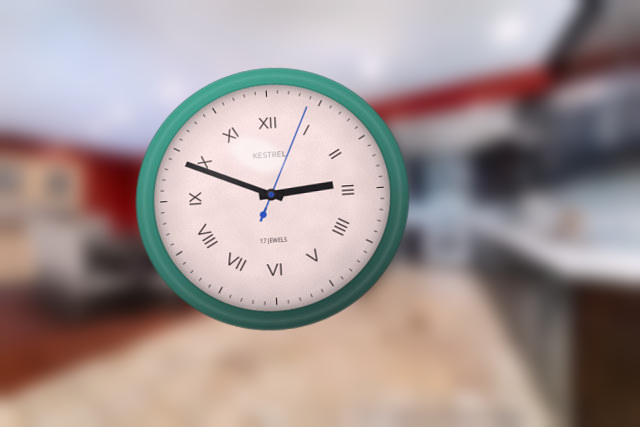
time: 2.49.04
